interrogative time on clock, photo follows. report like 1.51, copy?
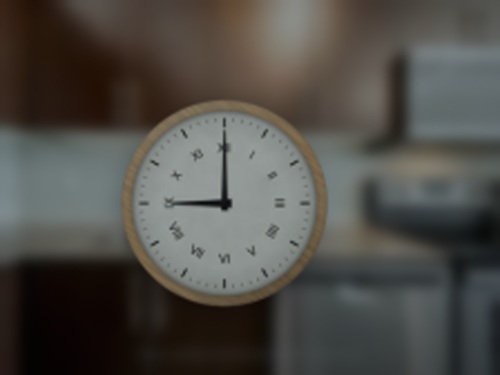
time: 9.00
